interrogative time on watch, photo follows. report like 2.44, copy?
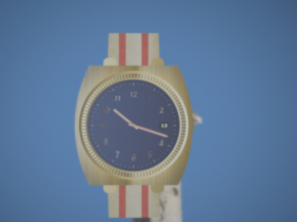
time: 10.18
